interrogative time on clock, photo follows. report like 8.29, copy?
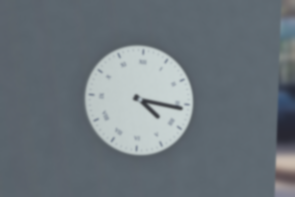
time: 4.16
